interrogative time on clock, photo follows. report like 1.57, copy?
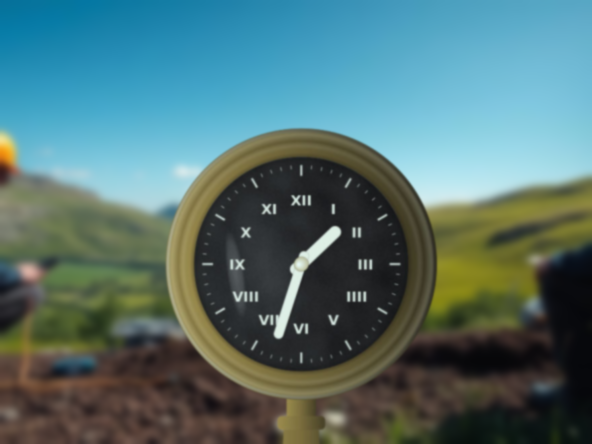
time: 1.33
